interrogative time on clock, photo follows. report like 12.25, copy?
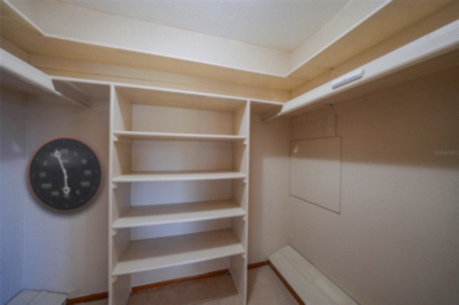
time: 5.57
